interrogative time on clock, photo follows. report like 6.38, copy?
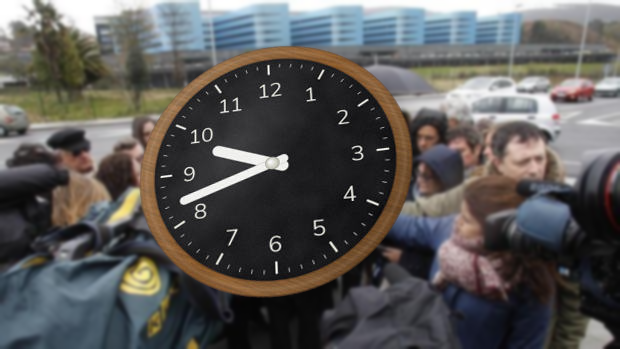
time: 9.42
